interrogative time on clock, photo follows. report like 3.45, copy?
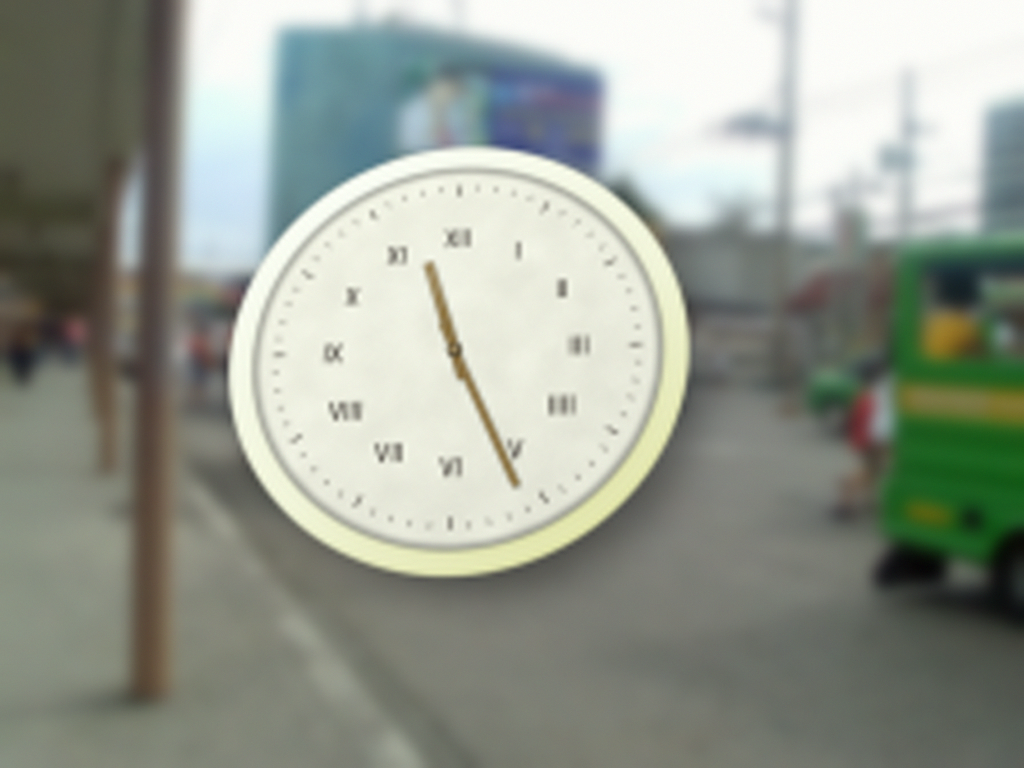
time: 11.26
